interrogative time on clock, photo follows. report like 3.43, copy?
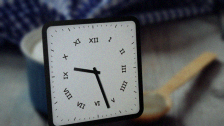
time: 9.27
